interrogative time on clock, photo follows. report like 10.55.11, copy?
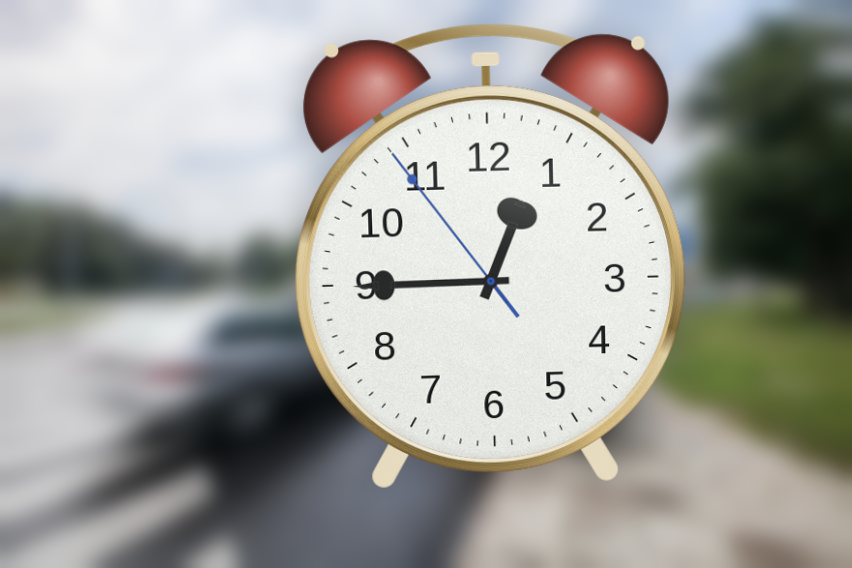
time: 12.44.54
